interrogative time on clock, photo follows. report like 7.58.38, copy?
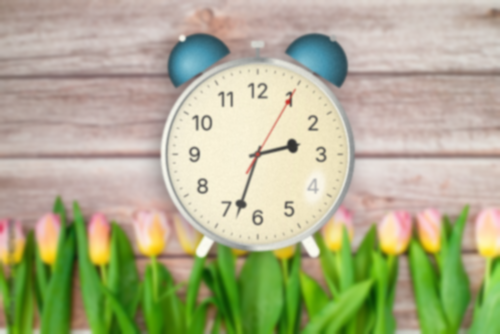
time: 2.33.05
